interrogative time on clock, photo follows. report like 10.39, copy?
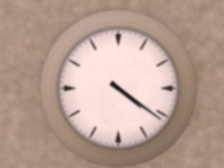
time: 4.21
